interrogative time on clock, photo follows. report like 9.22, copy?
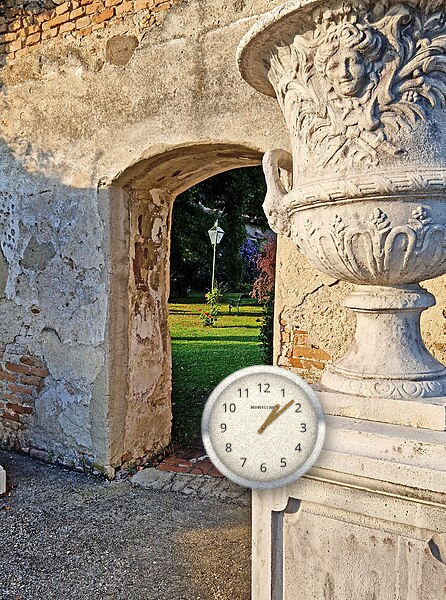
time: 1.08
